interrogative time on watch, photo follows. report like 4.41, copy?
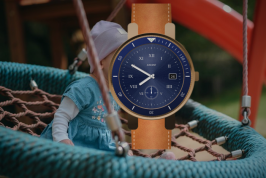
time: 7.50
